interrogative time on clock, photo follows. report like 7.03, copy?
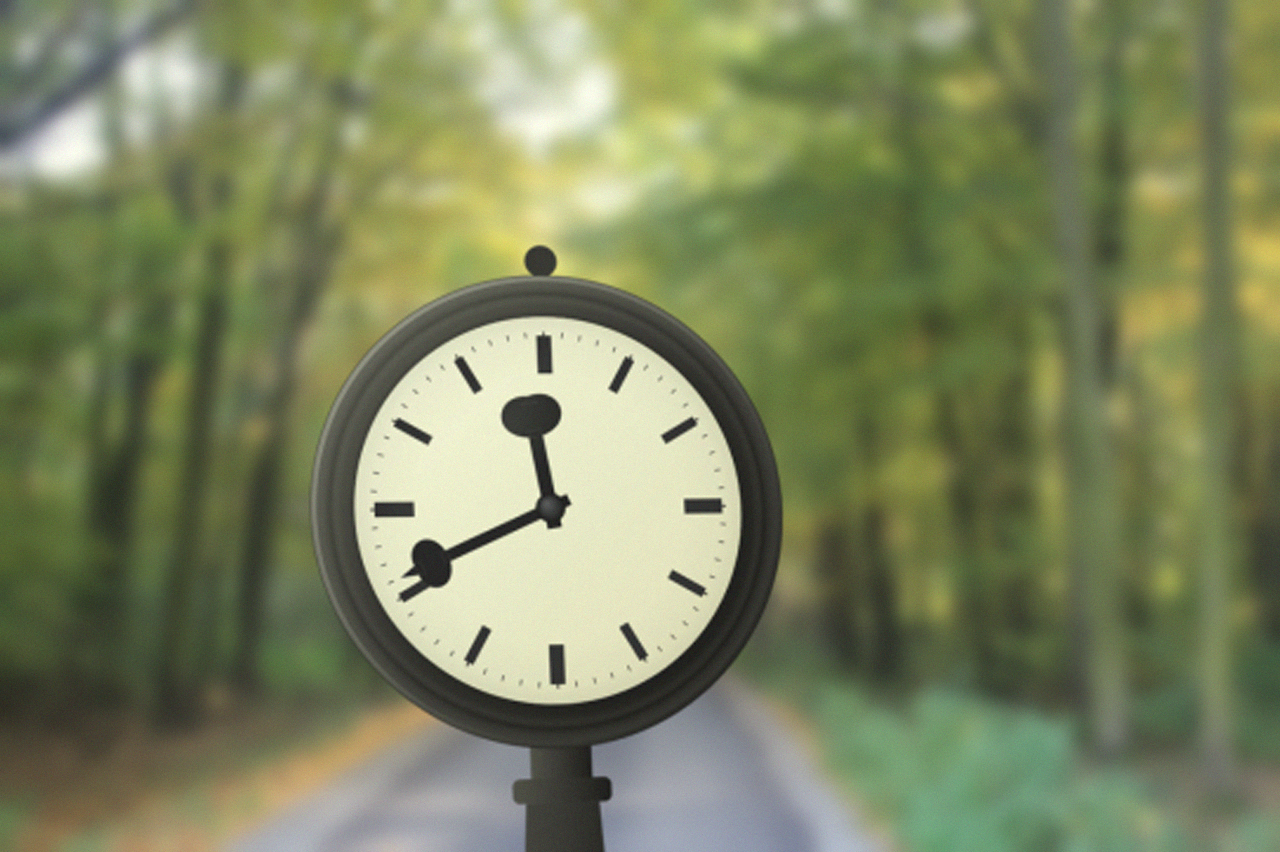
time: 11.41
